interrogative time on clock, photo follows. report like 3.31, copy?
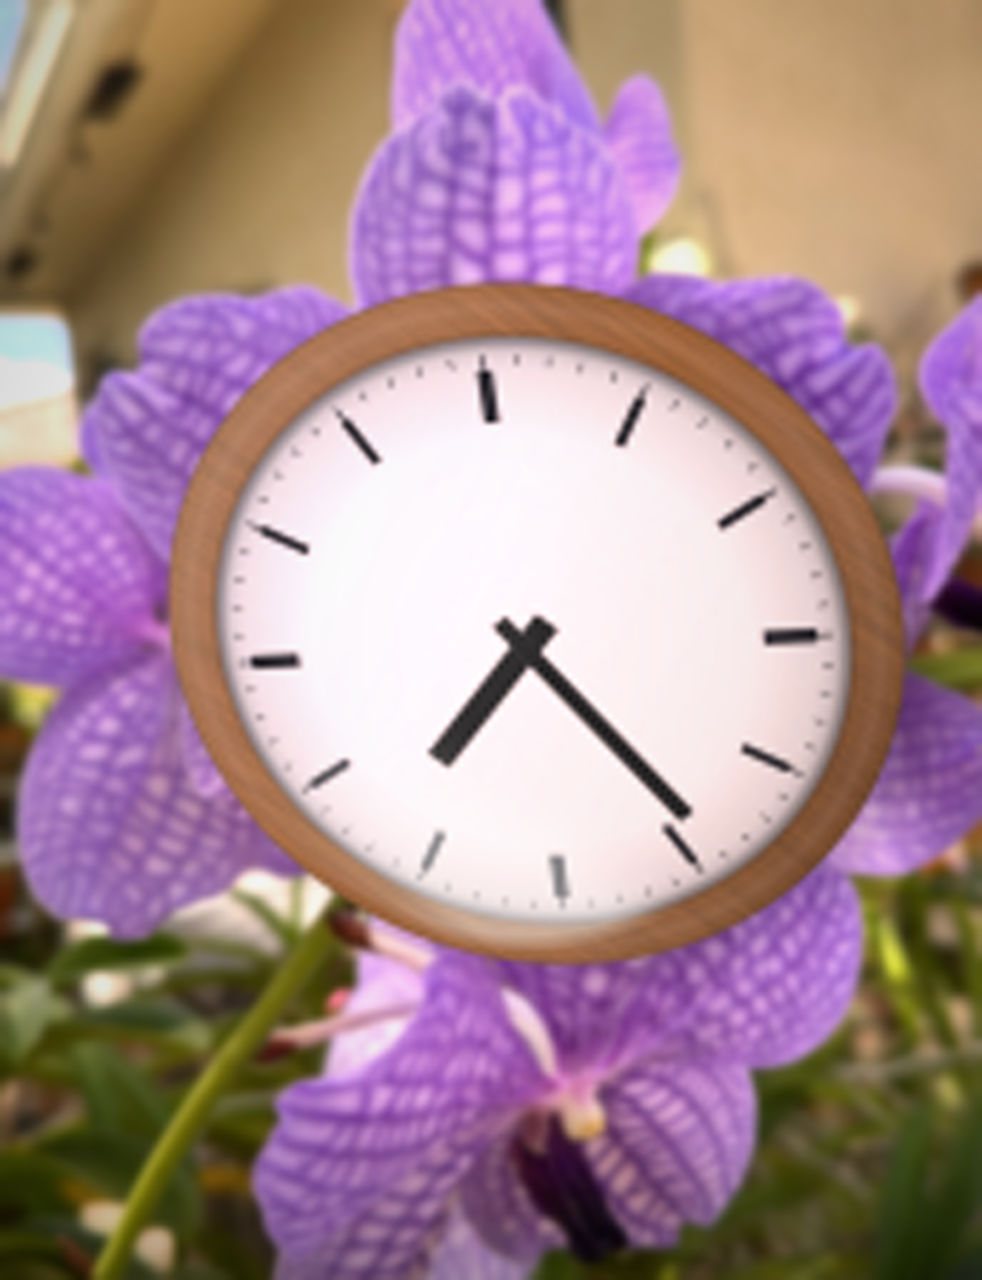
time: 7.24
